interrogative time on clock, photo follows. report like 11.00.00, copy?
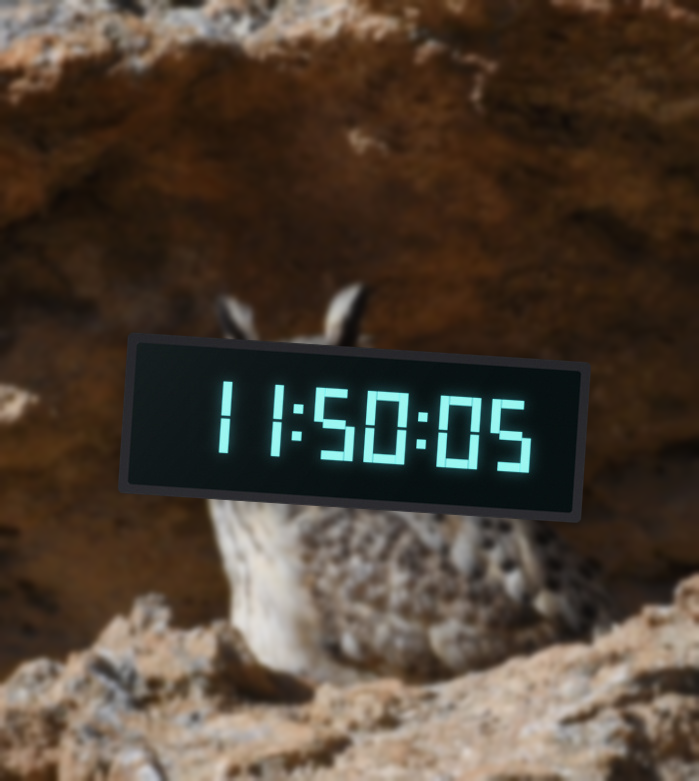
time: 11.50.05
